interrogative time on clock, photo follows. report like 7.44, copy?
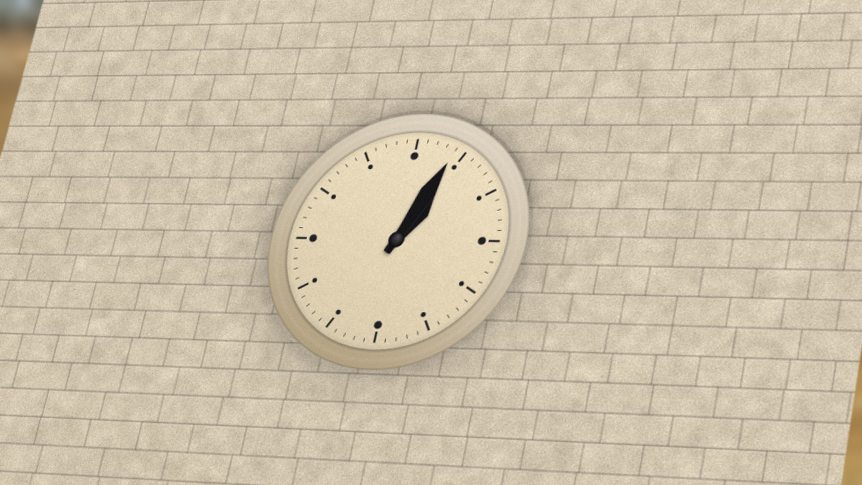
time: 1.04
